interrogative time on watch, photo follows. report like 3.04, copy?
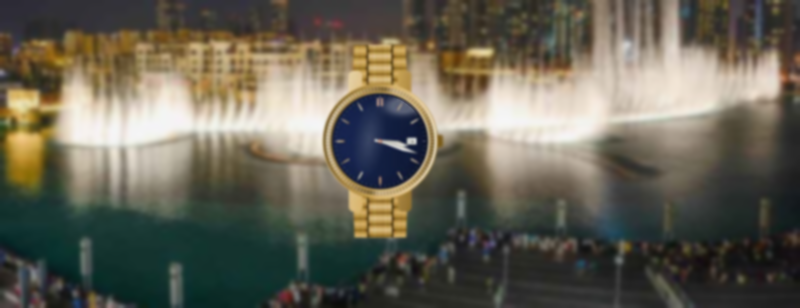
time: 3.18
